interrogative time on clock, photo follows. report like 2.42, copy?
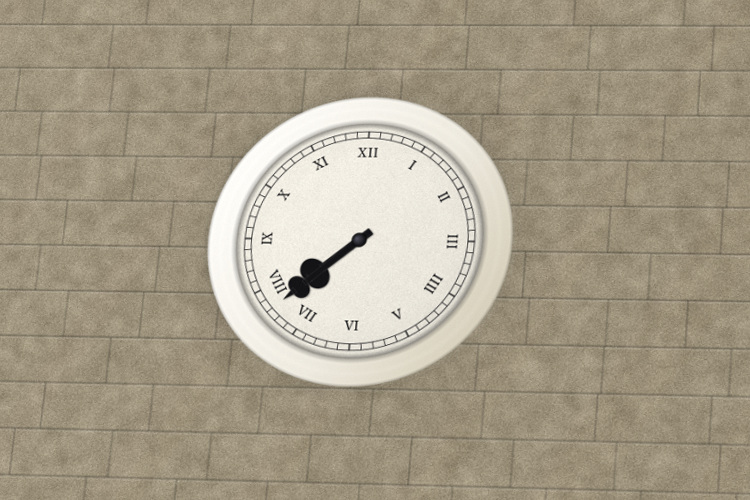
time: 7.38
